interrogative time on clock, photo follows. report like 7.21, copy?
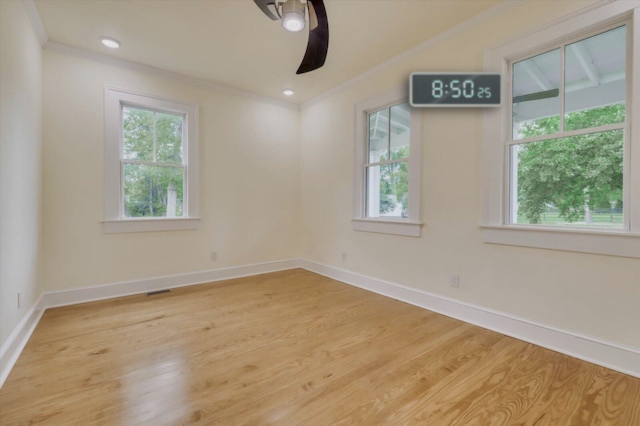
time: 8.50
